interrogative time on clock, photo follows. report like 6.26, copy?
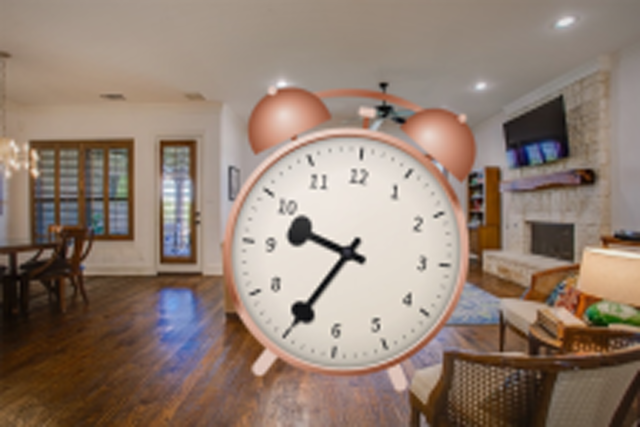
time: 9.35
